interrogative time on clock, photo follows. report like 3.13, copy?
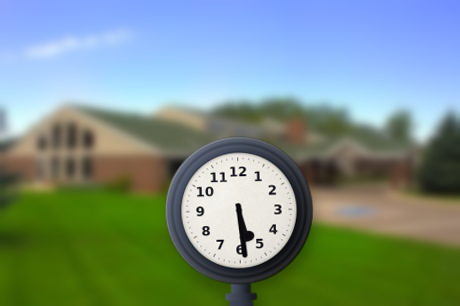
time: 5.29
